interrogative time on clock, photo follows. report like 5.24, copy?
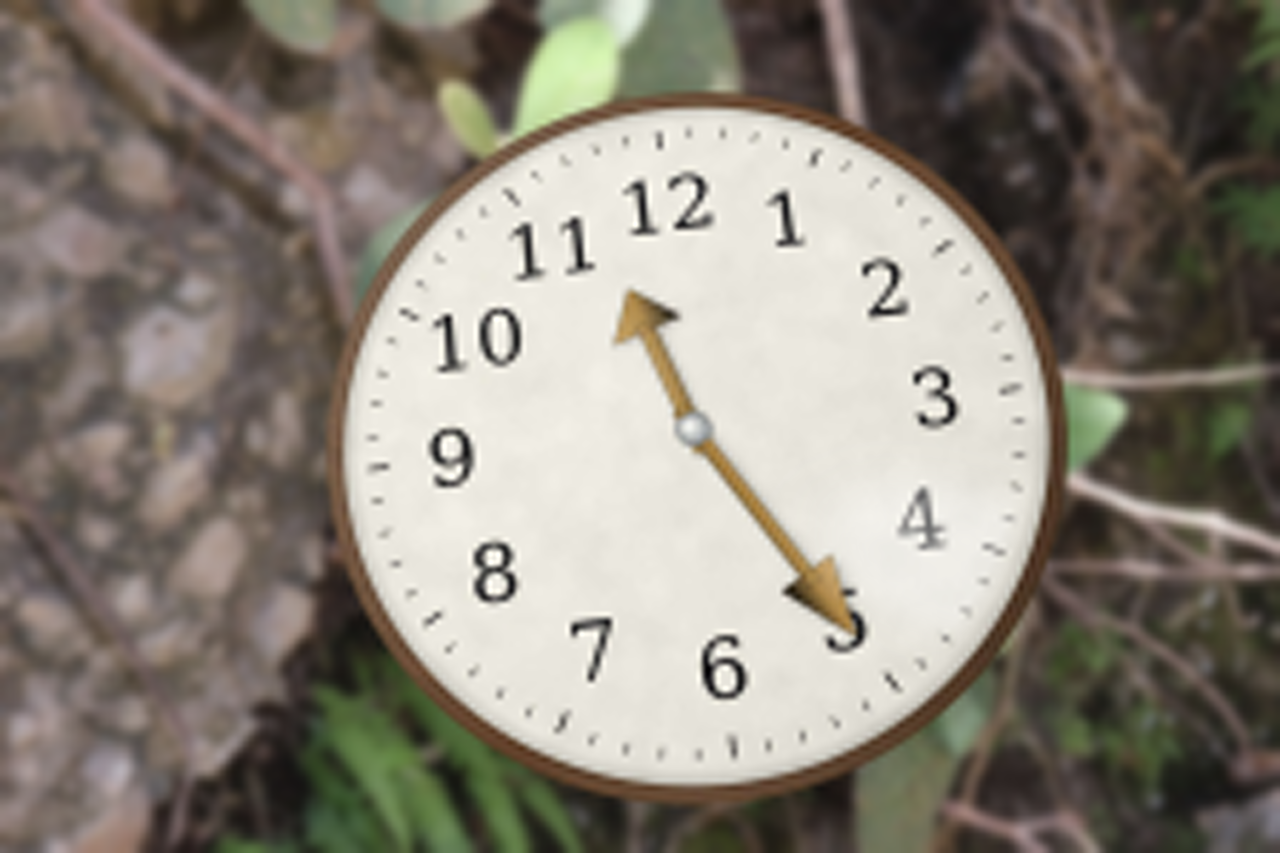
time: 11.25
